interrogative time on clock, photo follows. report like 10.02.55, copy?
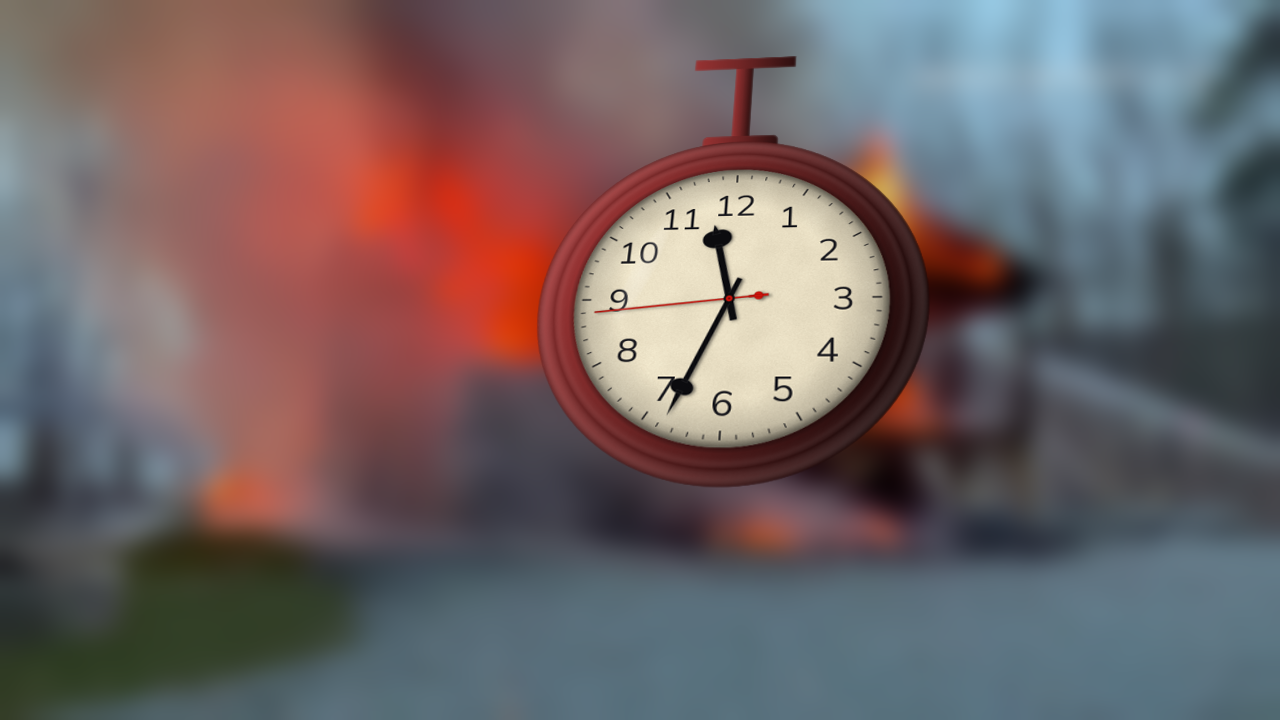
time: 11.33.44
